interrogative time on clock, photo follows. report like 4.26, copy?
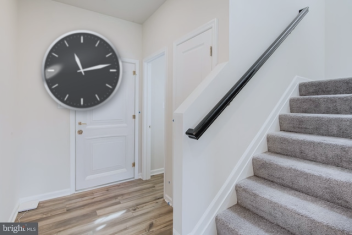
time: 11.13
